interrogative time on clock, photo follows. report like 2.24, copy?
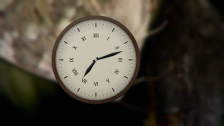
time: 7.12
